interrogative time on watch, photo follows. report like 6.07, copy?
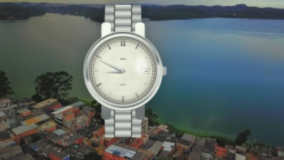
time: 8.49
